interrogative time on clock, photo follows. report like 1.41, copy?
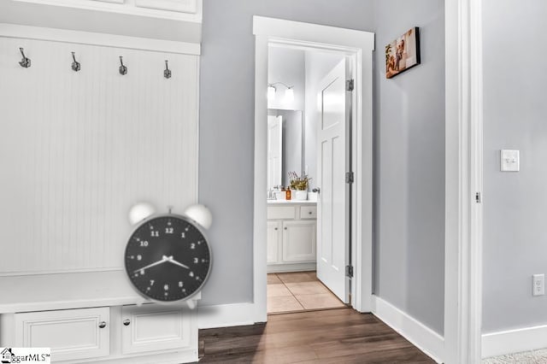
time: 3.41
